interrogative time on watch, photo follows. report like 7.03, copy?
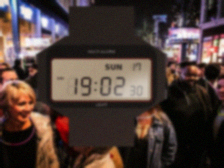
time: 19.02
